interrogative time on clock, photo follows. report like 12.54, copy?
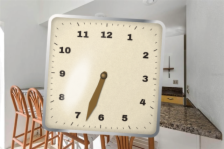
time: 6.33
